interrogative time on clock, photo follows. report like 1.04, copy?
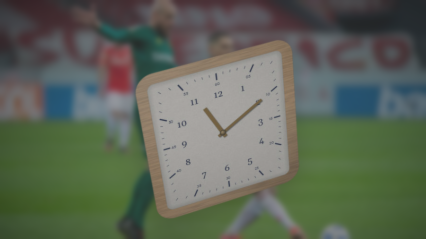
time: 11.10
